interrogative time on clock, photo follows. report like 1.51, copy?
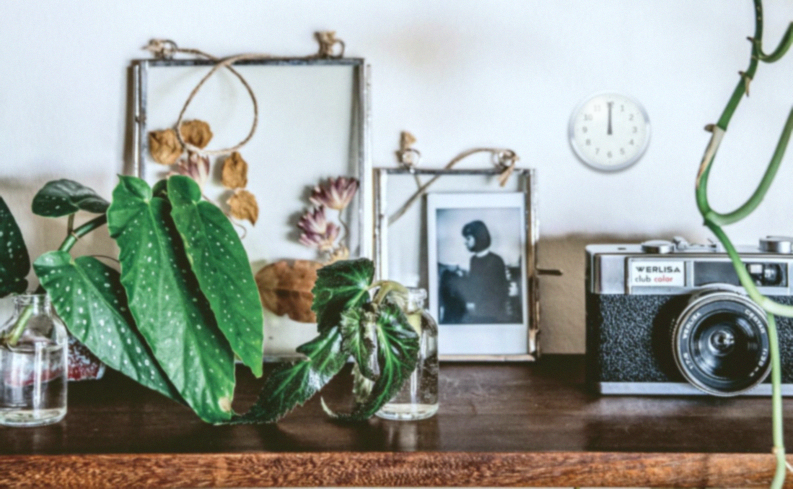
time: 12.00
